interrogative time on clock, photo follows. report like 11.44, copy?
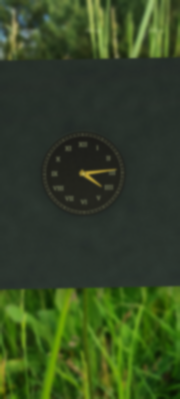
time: 4.14
